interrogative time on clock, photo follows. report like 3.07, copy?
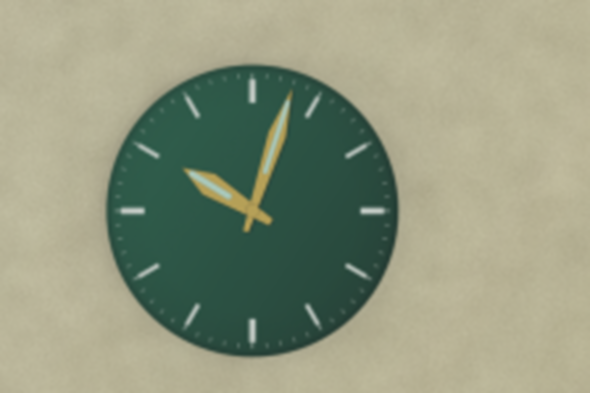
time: 10.03
